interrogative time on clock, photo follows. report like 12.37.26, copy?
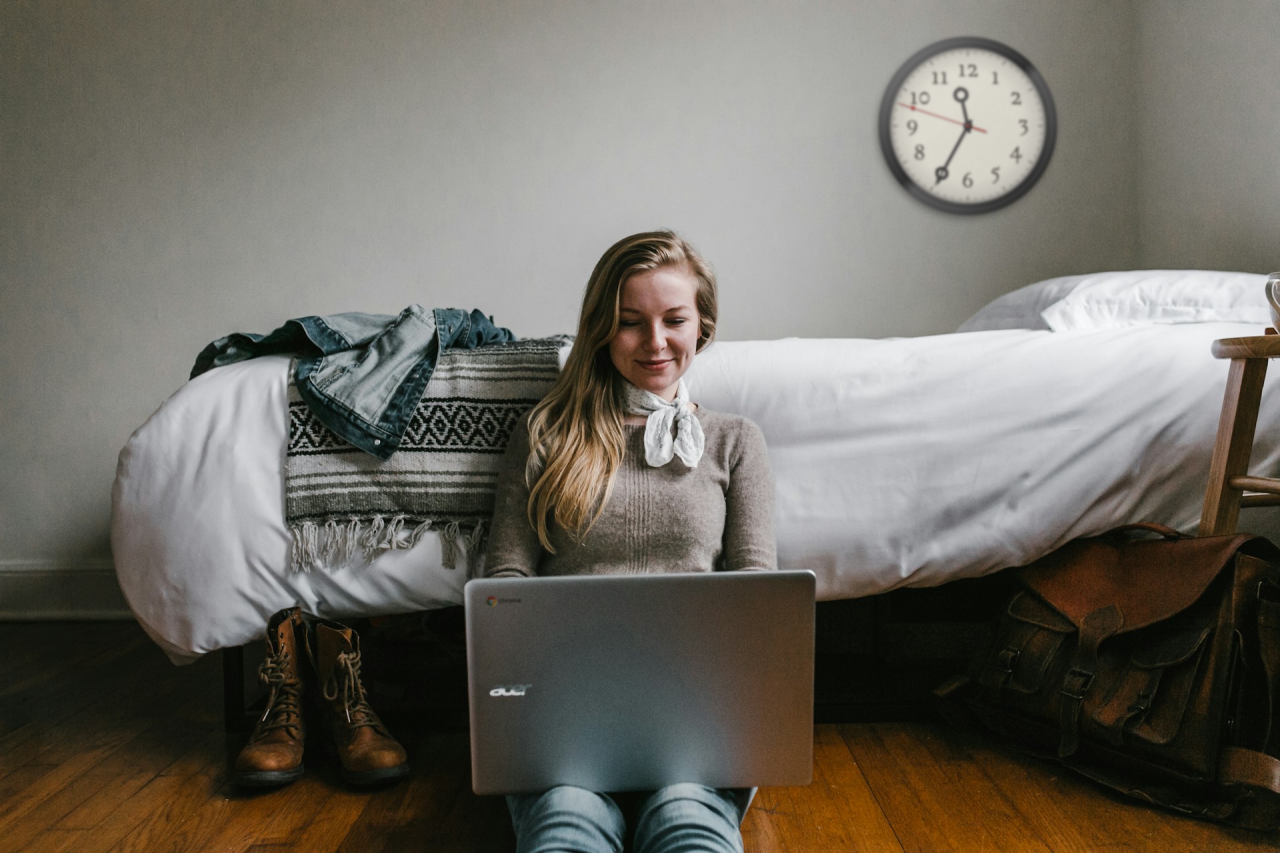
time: 11.34.48
